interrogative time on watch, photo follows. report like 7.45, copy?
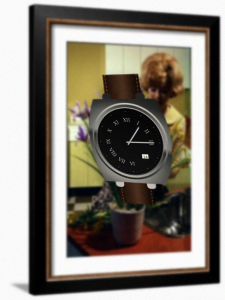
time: 1.15
